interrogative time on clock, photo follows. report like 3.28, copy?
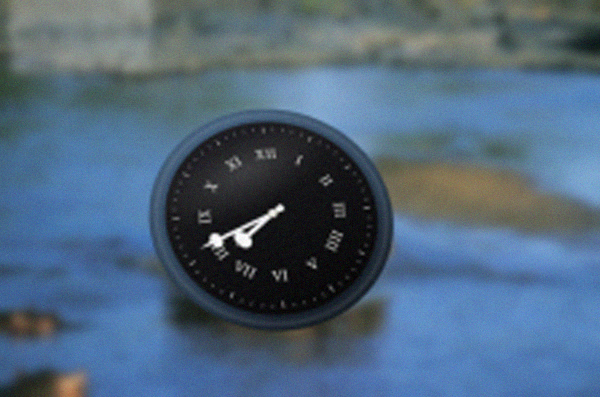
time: 7.41
